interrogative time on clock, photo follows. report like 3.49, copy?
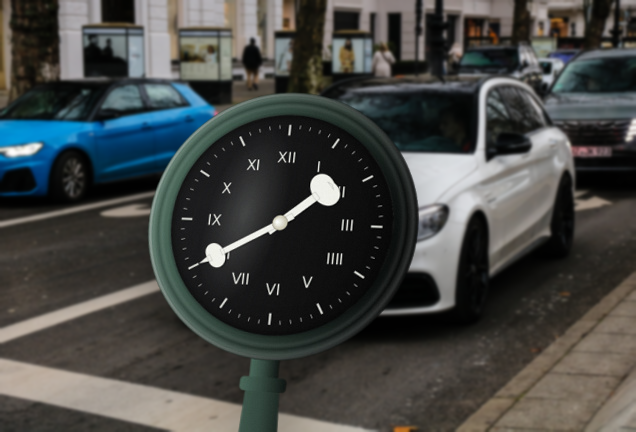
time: 1.40
